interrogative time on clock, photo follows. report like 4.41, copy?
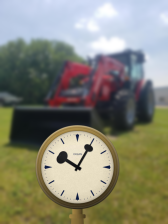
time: 10.05
